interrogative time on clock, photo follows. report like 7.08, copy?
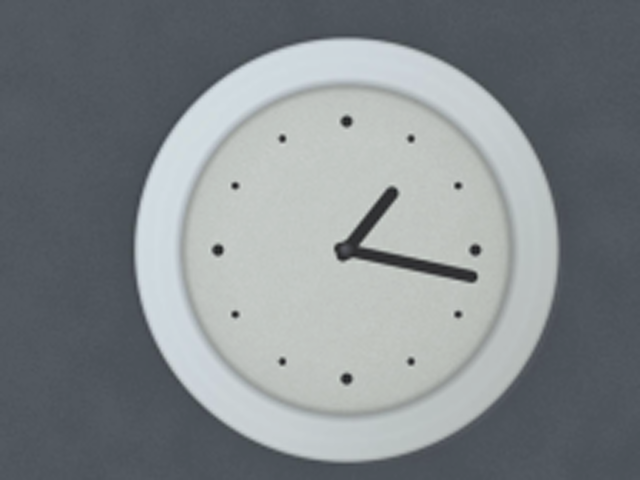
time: 1.17
